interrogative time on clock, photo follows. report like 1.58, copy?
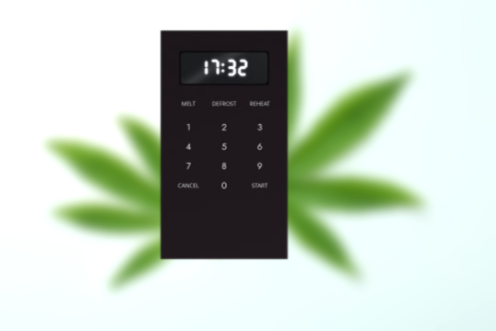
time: 17.32
